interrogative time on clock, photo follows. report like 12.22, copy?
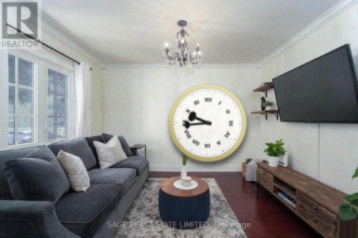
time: 9.44
